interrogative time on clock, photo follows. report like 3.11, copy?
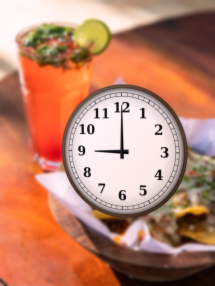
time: 9.00
